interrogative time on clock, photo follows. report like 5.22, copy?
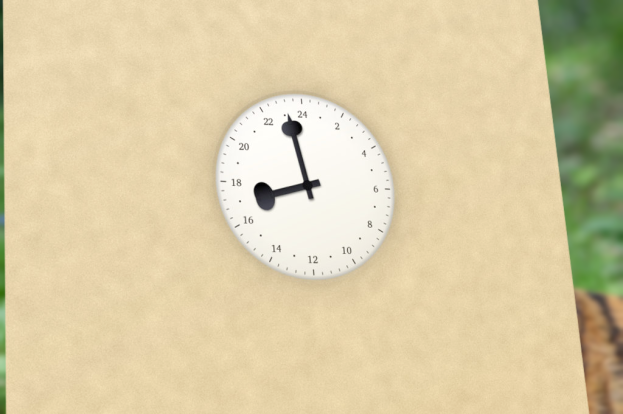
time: 16.58
